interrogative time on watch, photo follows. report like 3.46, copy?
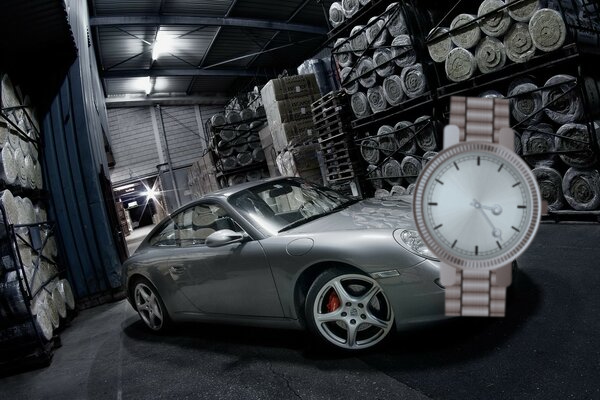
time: 3.24
